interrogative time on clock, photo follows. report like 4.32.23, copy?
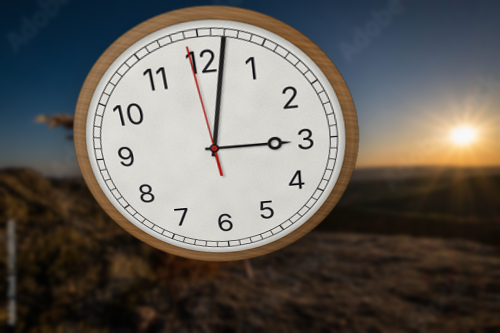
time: 3.01.59
